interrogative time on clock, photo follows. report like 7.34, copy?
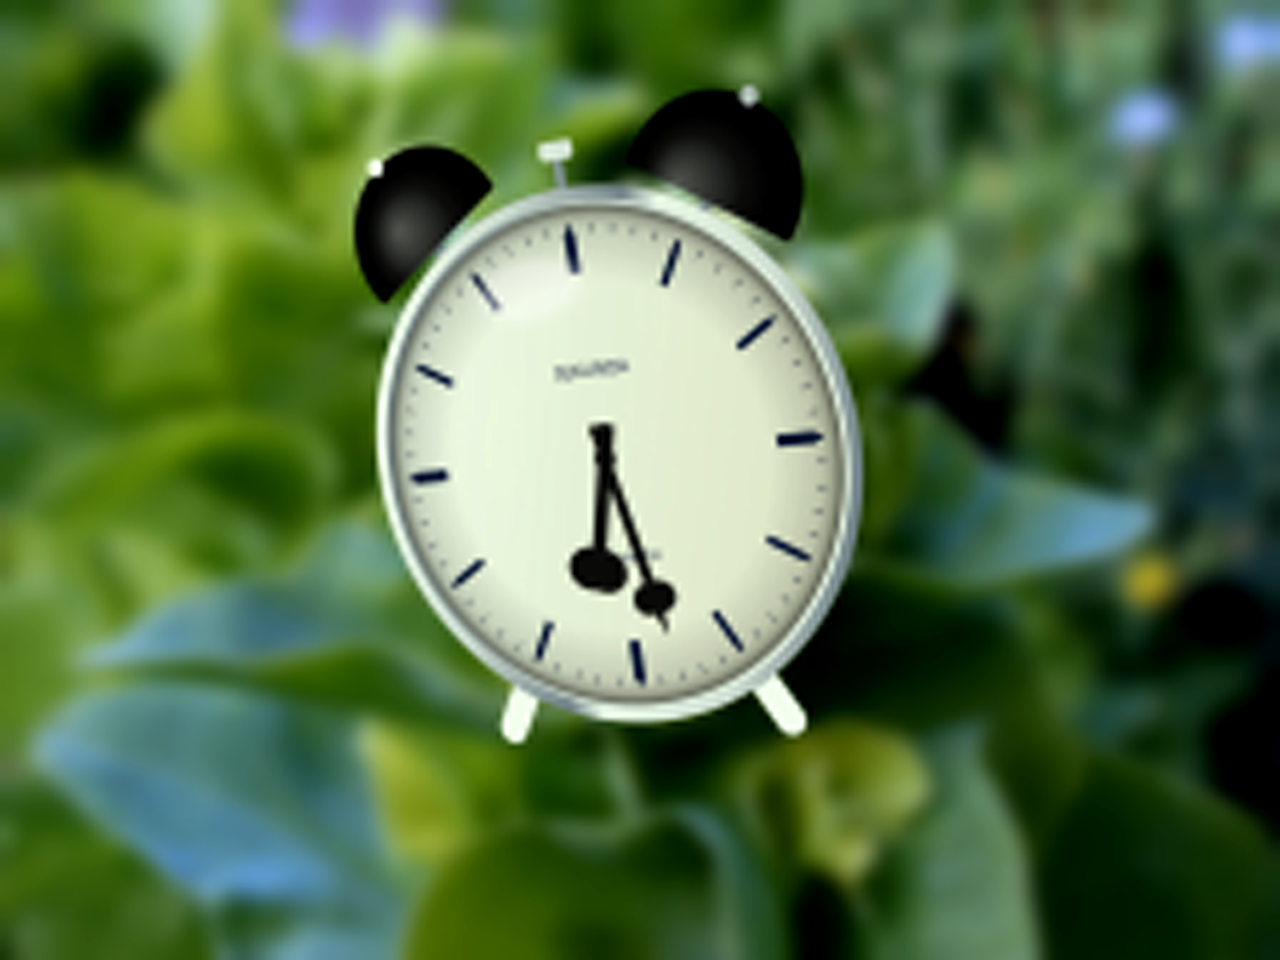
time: 6.28
